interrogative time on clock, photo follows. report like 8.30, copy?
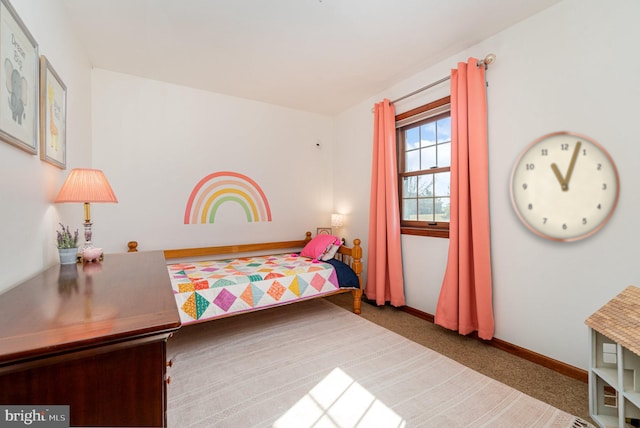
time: 11.03
